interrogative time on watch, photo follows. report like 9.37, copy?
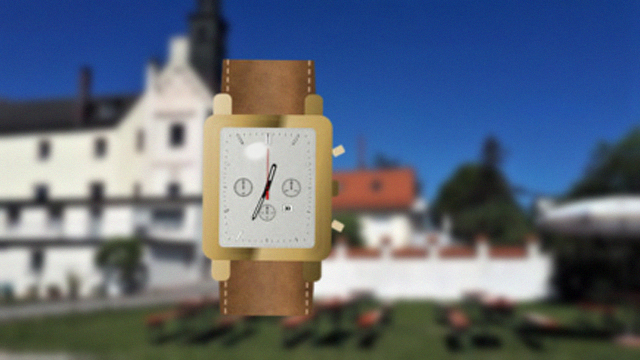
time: 12.34
